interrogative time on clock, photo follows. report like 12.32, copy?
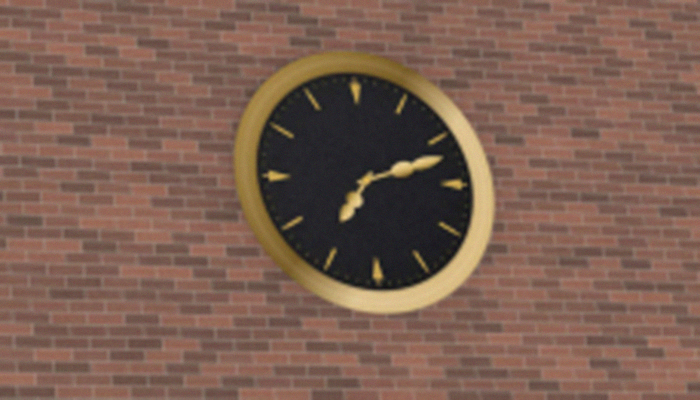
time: 7.12
